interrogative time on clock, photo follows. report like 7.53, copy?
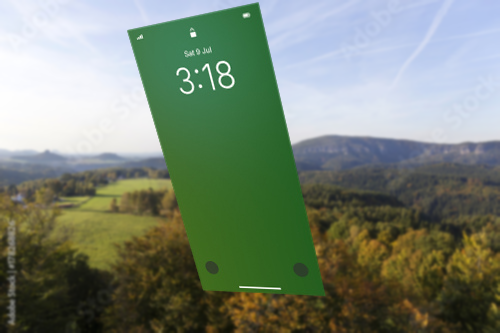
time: 3.18
